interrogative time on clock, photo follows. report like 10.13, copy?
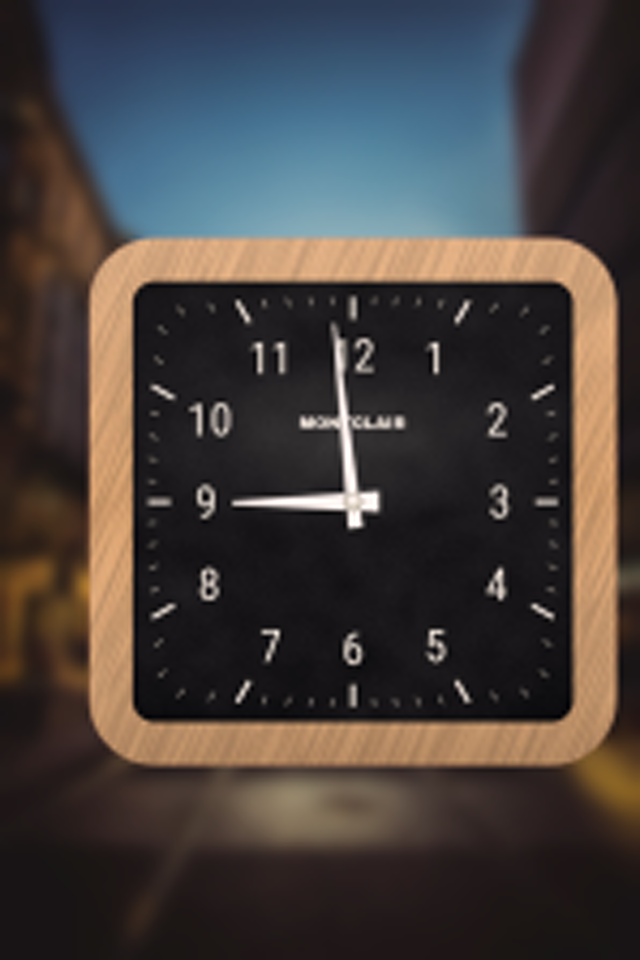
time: 8.59
